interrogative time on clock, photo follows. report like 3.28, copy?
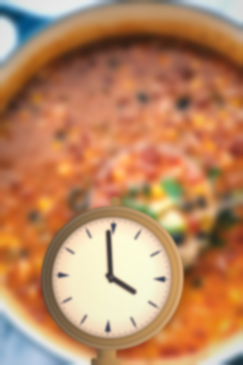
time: 3.59
